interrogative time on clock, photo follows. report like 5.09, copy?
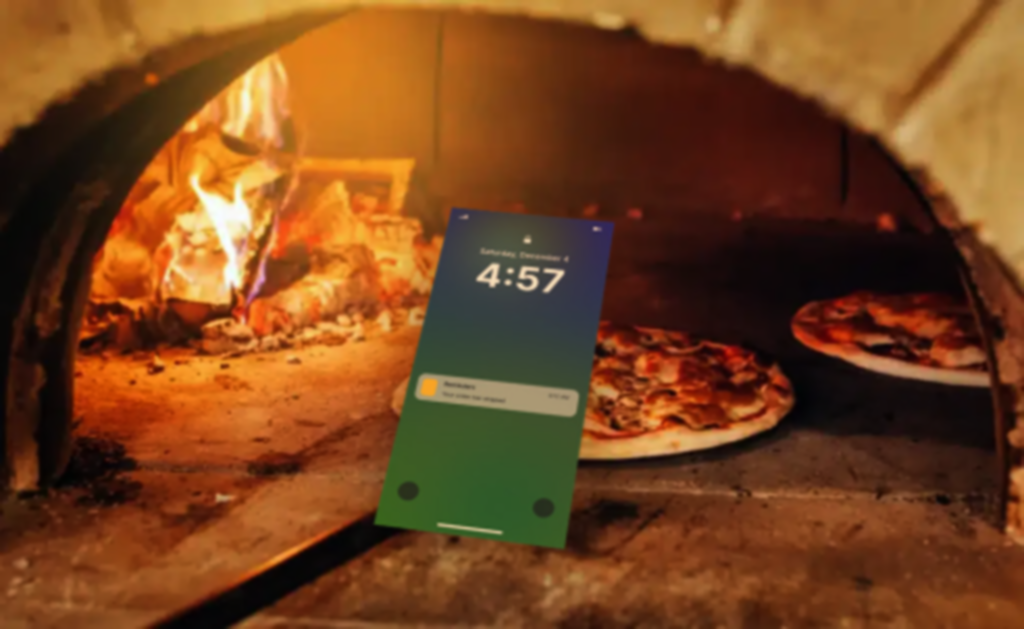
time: 4.57
